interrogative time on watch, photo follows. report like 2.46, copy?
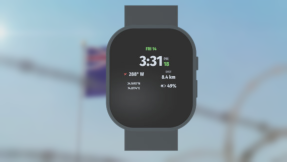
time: 3.31
